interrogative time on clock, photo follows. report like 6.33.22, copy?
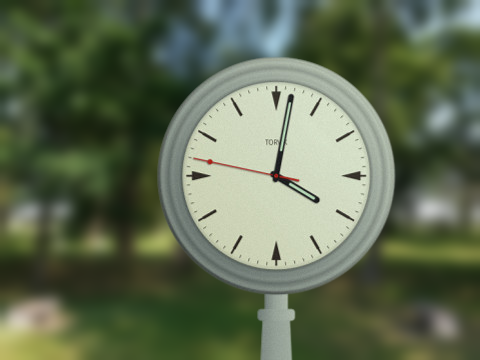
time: 4.01.47
